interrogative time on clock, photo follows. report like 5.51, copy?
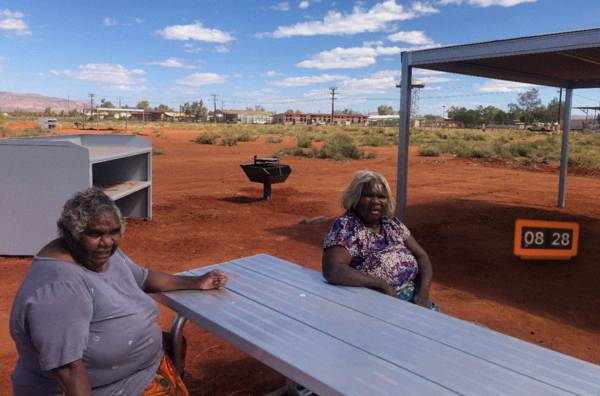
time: 8.28
